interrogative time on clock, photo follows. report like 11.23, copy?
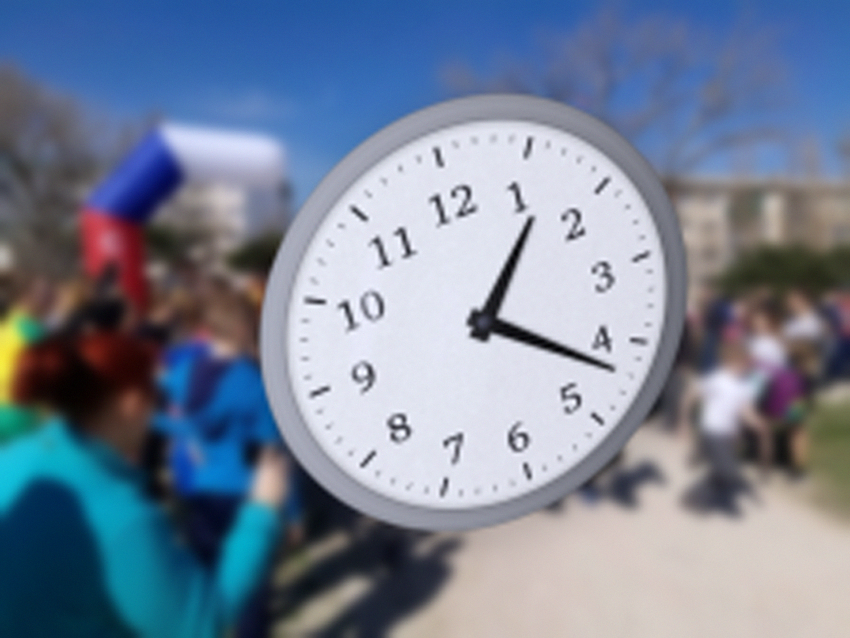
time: 1.22
